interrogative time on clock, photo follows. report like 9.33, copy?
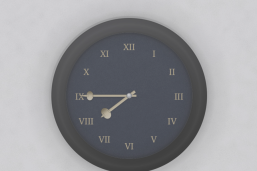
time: 7.45
